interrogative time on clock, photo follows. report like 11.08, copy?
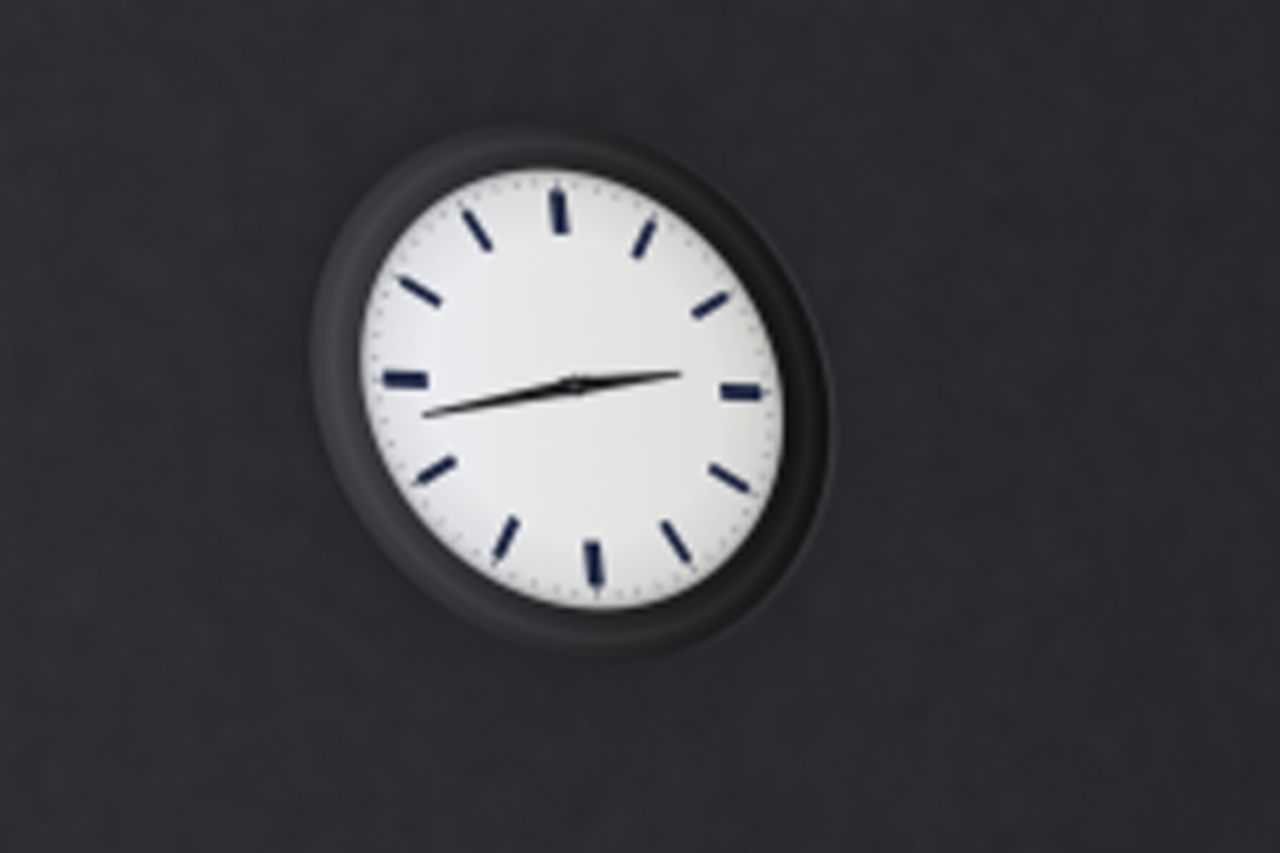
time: 2.43
